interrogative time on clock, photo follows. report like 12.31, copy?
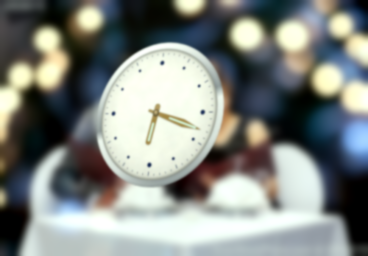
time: 6.18
